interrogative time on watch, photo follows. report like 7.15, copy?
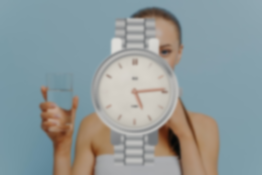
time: 5.14
